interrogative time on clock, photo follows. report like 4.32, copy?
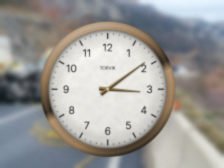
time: 3.09
